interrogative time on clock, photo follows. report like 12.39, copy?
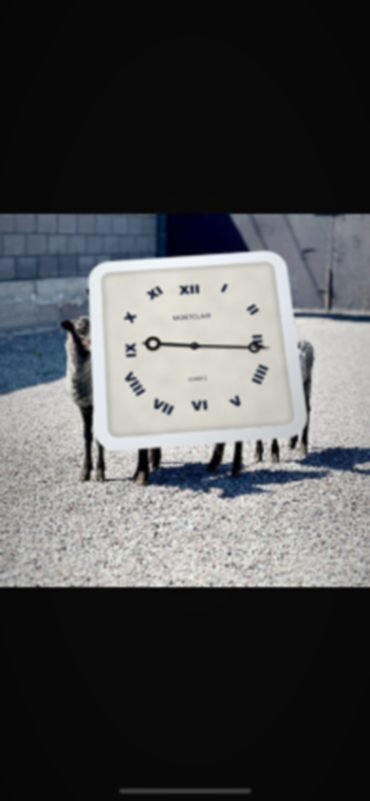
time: 9.16
